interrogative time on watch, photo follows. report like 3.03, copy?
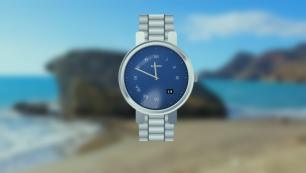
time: 11.49
